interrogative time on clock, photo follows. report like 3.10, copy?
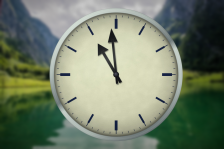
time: 10.59
